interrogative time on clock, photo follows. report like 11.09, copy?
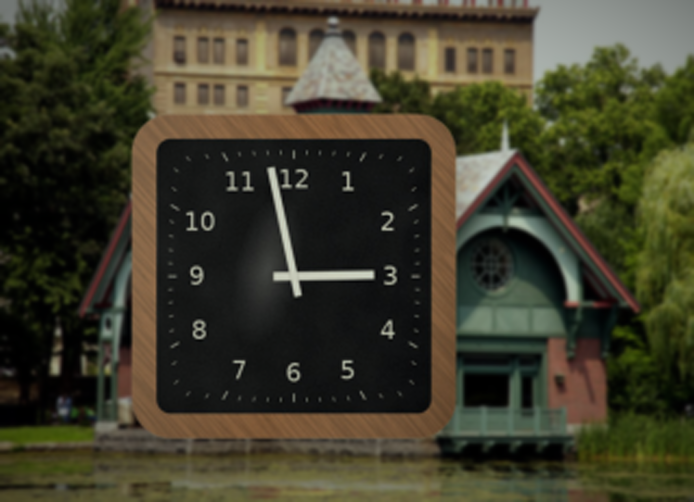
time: 2.58
